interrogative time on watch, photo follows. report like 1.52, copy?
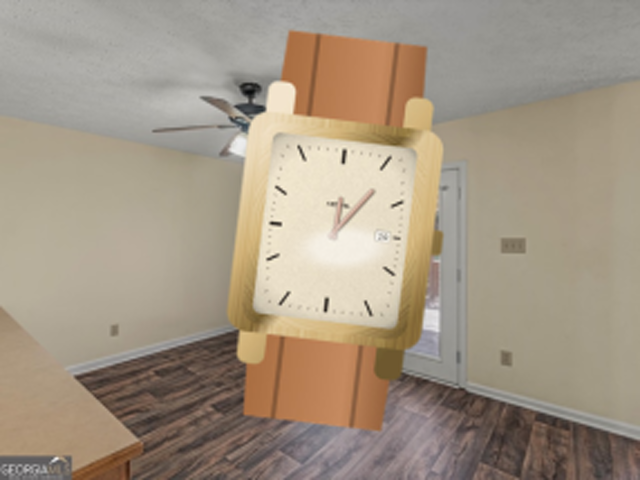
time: 12.06
